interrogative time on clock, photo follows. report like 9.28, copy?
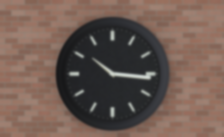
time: 10.16
